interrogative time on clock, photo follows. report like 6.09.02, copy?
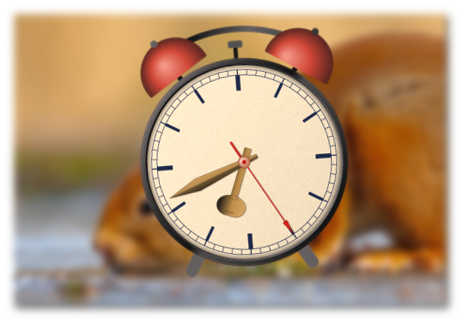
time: 6.41.25
